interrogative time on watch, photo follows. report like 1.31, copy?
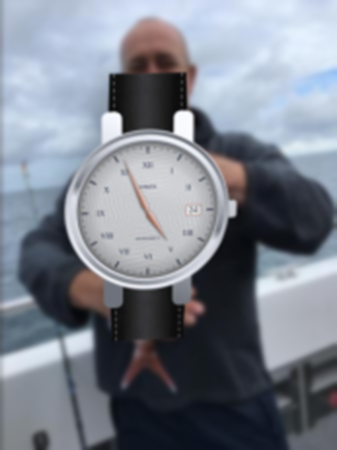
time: 4.56
